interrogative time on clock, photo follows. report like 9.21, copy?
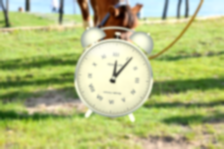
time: 12.06
